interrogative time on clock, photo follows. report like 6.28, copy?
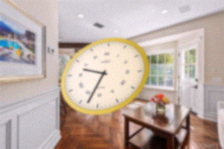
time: 9.33
